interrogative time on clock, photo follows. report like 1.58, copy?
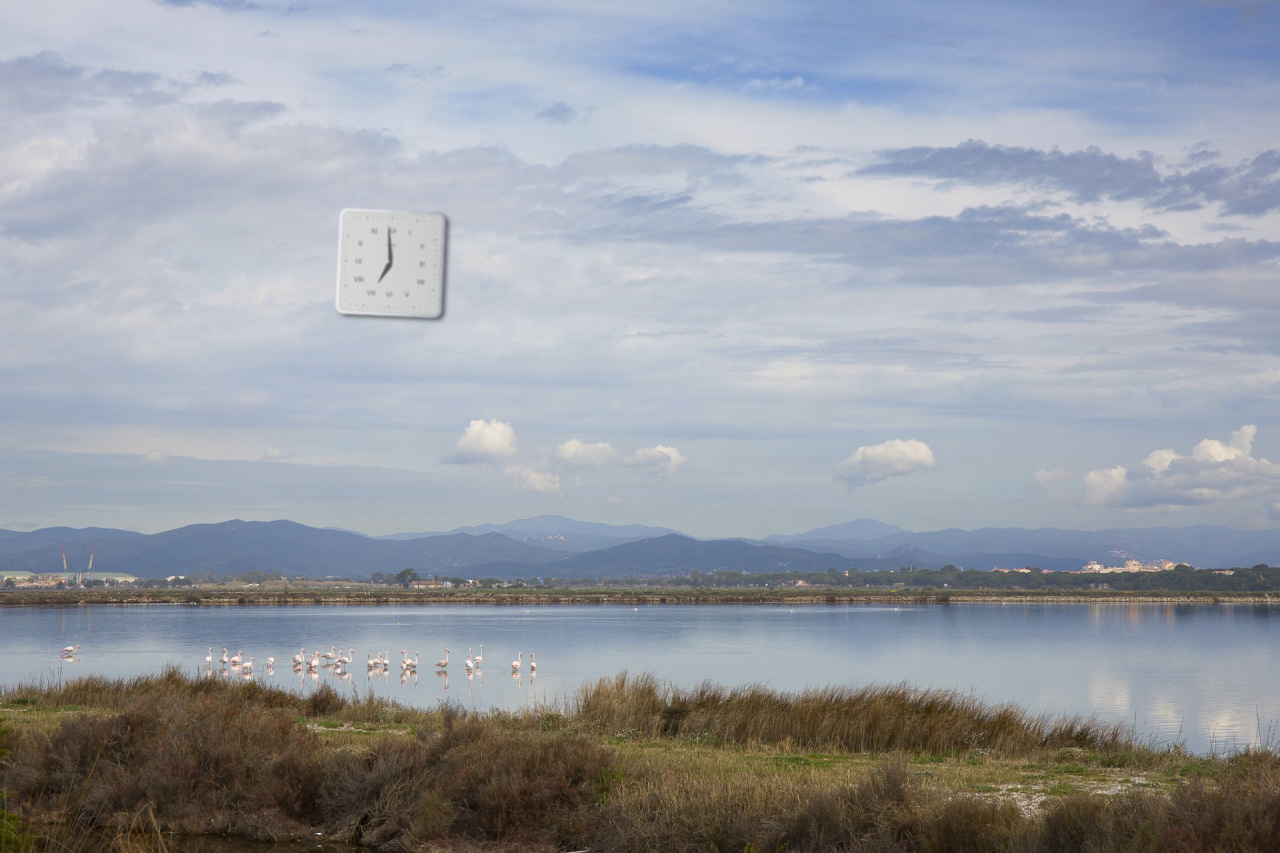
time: 6.59
